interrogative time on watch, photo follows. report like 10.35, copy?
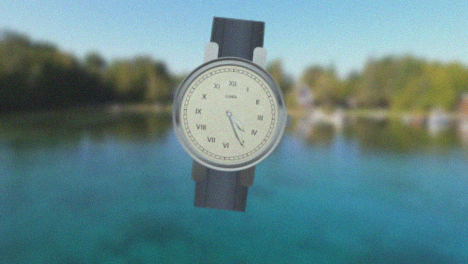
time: 4.25
